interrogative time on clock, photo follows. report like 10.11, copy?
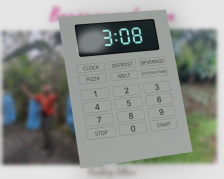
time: 3.08
